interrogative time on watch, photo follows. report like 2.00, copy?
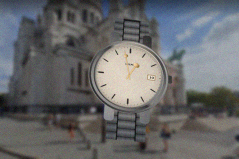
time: 12.58
